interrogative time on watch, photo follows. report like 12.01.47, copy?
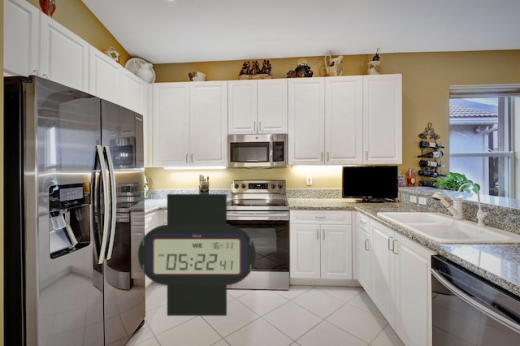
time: 5.22.41
